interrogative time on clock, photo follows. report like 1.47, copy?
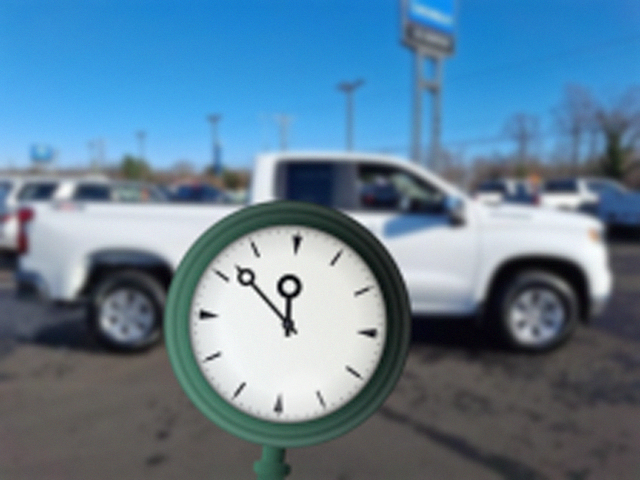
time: 11.52
